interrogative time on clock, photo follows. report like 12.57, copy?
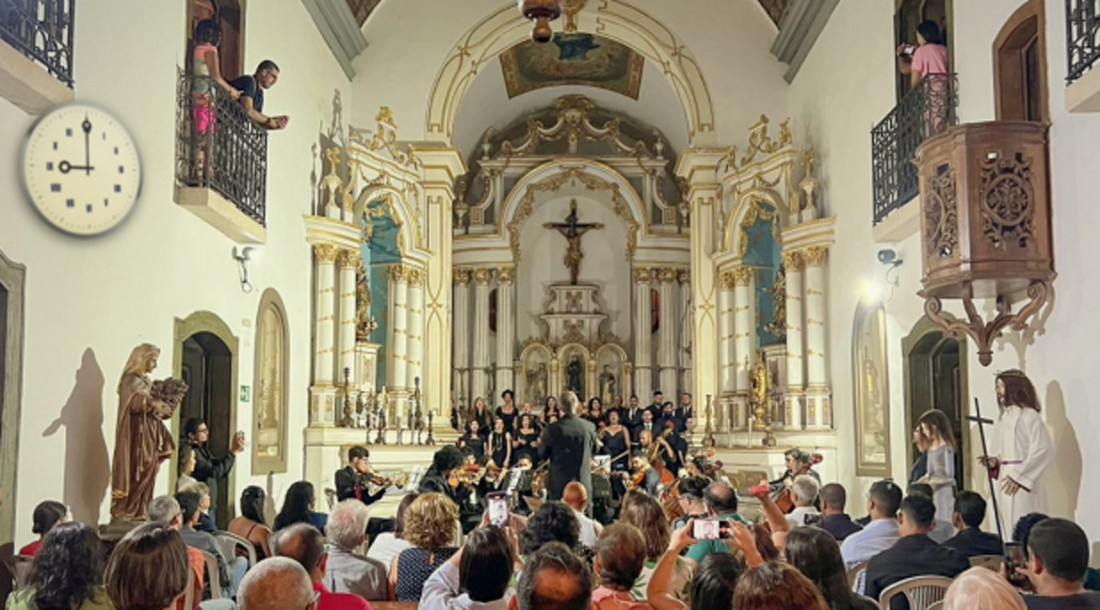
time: 9.00
